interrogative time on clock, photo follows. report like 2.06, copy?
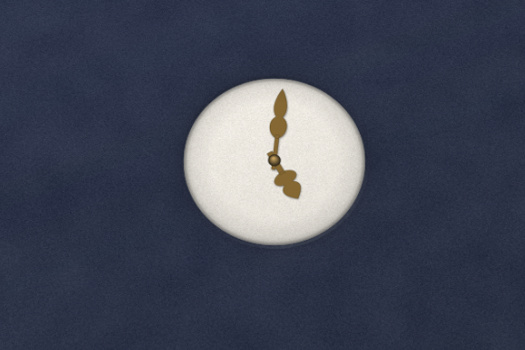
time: 5.01
